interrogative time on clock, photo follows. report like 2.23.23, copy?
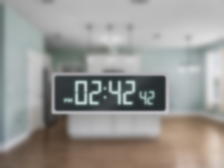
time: 2.42.42
